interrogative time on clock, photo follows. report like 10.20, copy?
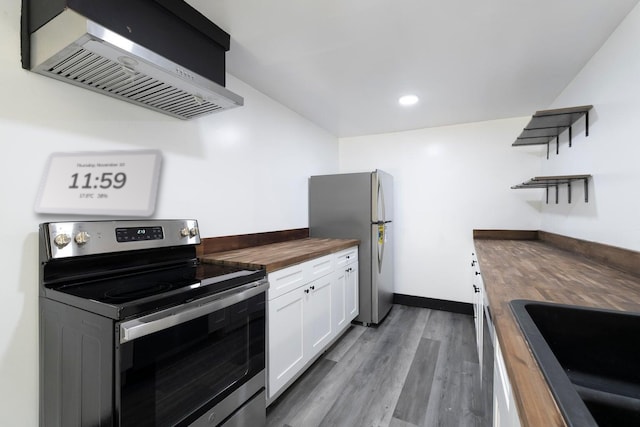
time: 11.59
